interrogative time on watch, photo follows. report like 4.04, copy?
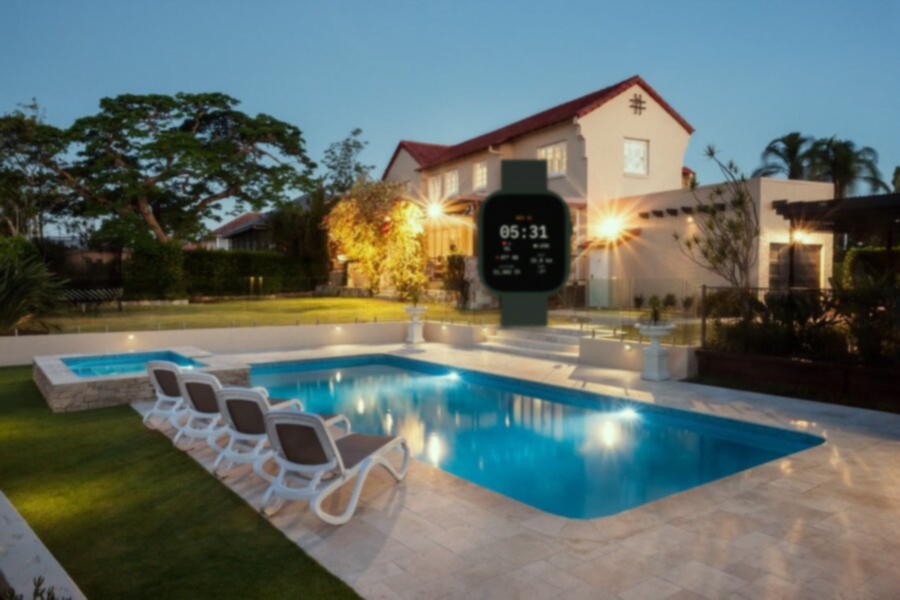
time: 5.31
